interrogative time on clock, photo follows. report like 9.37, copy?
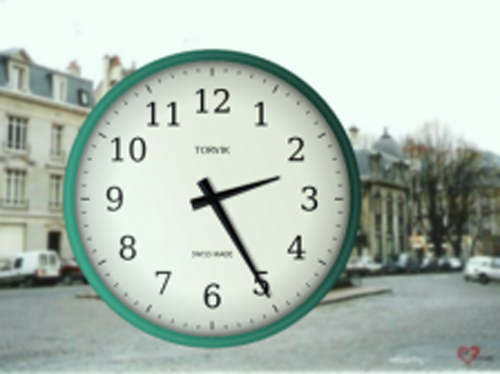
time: 2.25
